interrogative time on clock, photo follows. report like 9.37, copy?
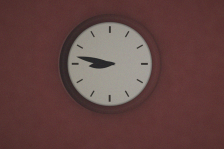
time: 8.47
